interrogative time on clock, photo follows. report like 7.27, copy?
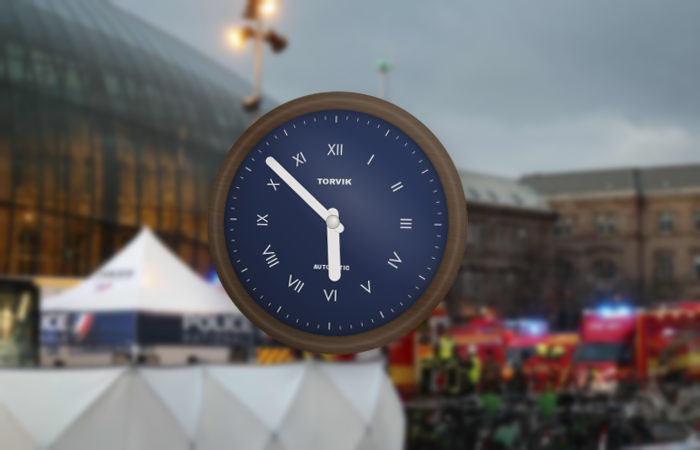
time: 5.52
